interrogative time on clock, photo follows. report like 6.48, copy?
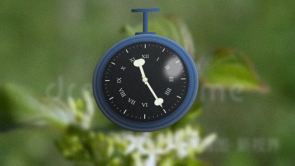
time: 11.25
